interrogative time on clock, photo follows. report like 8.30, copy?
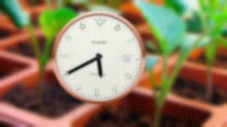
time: 5.40
